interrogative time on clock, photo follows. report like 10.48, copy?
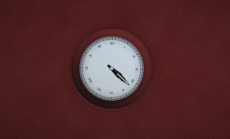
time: 4.22
